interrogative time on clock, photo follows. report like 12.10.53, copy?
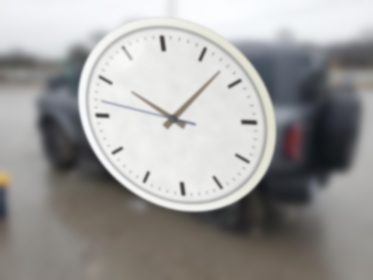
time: 10.07.47
